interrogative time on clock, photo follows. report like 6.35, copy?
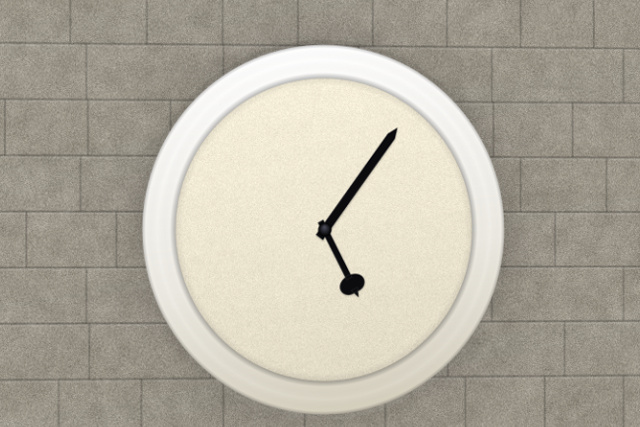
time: 5.06
